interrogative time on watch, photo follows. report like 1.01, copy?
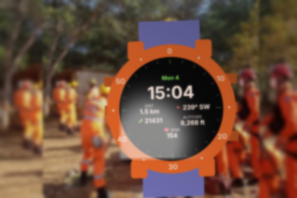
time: 15.04
